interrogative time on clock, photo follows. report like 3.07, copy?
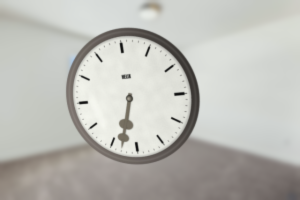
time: 6.33
